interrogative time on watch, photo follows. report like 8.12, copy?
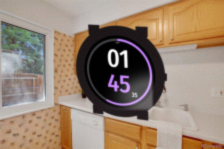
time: 1.45
